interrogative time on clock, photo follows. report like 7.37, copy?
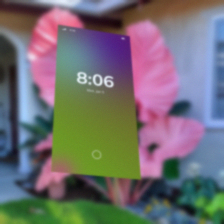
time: 8.06
